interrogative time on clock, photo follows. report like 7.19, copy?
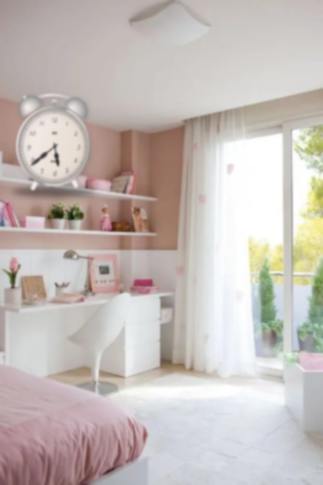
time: 5.39
